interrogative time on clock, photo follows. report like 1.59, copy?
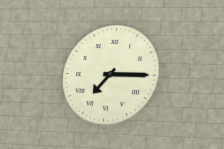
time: 7.15
